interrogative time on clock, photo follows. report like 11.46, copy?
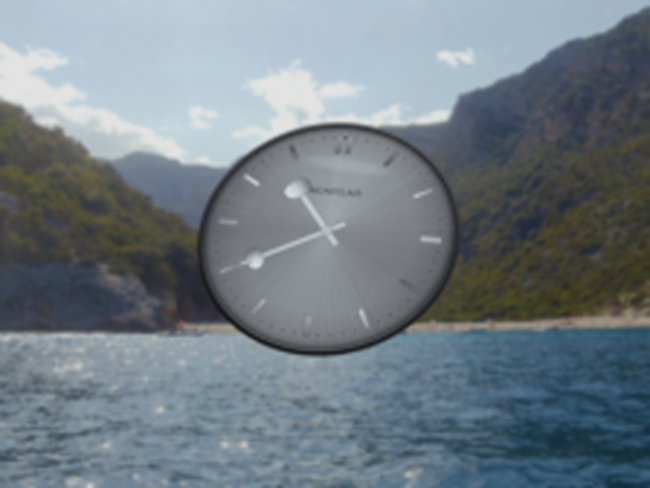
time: 10.40
